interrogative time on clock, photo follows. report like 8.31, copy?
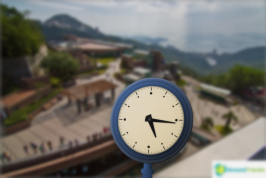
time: 5.16
